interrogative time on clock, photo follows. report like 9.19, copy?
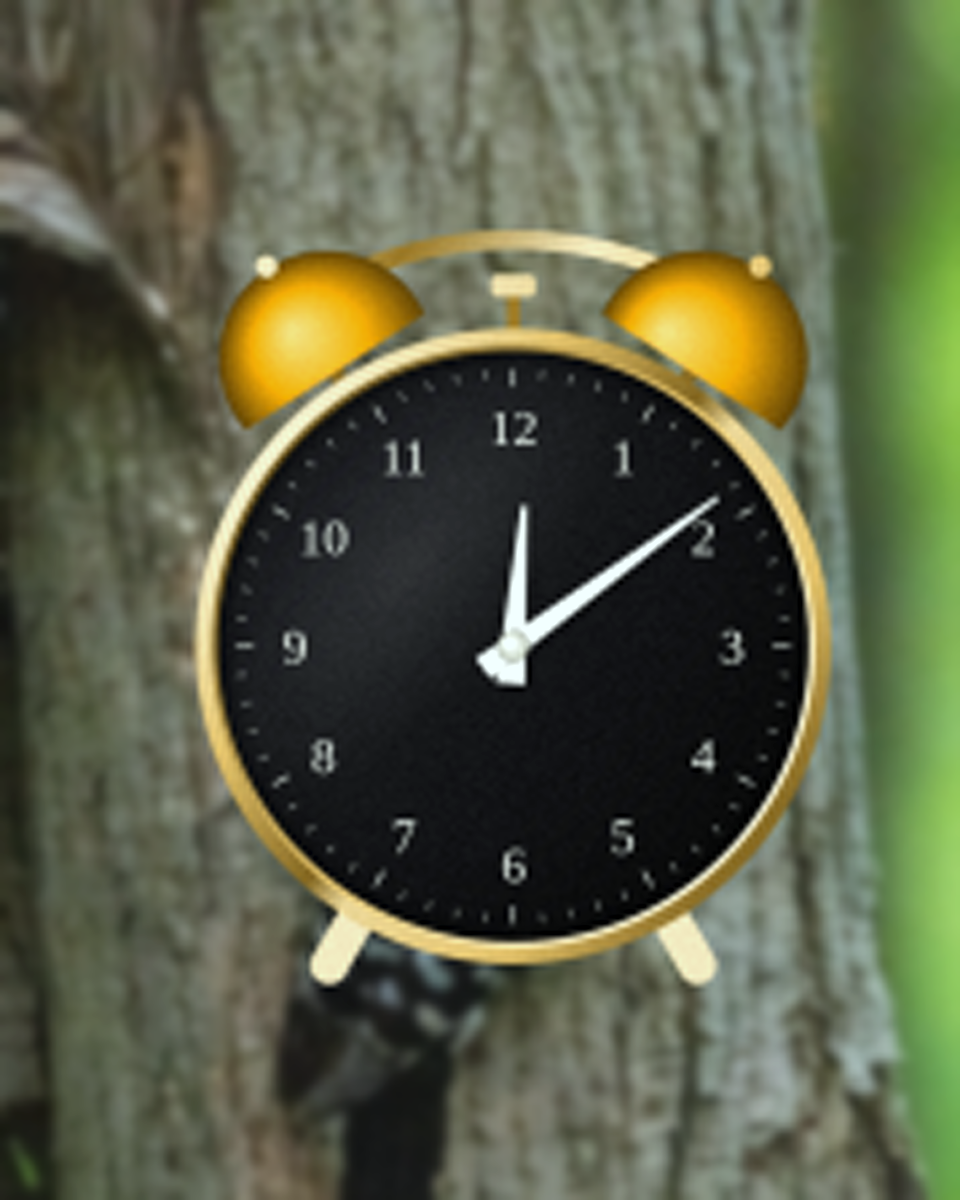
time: 12.09
